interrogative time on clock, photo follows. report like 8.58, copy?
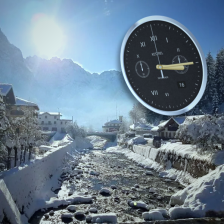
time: 3.15
